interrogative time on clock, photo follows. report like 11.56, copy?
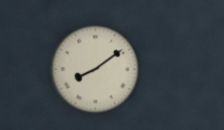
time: 8.09
